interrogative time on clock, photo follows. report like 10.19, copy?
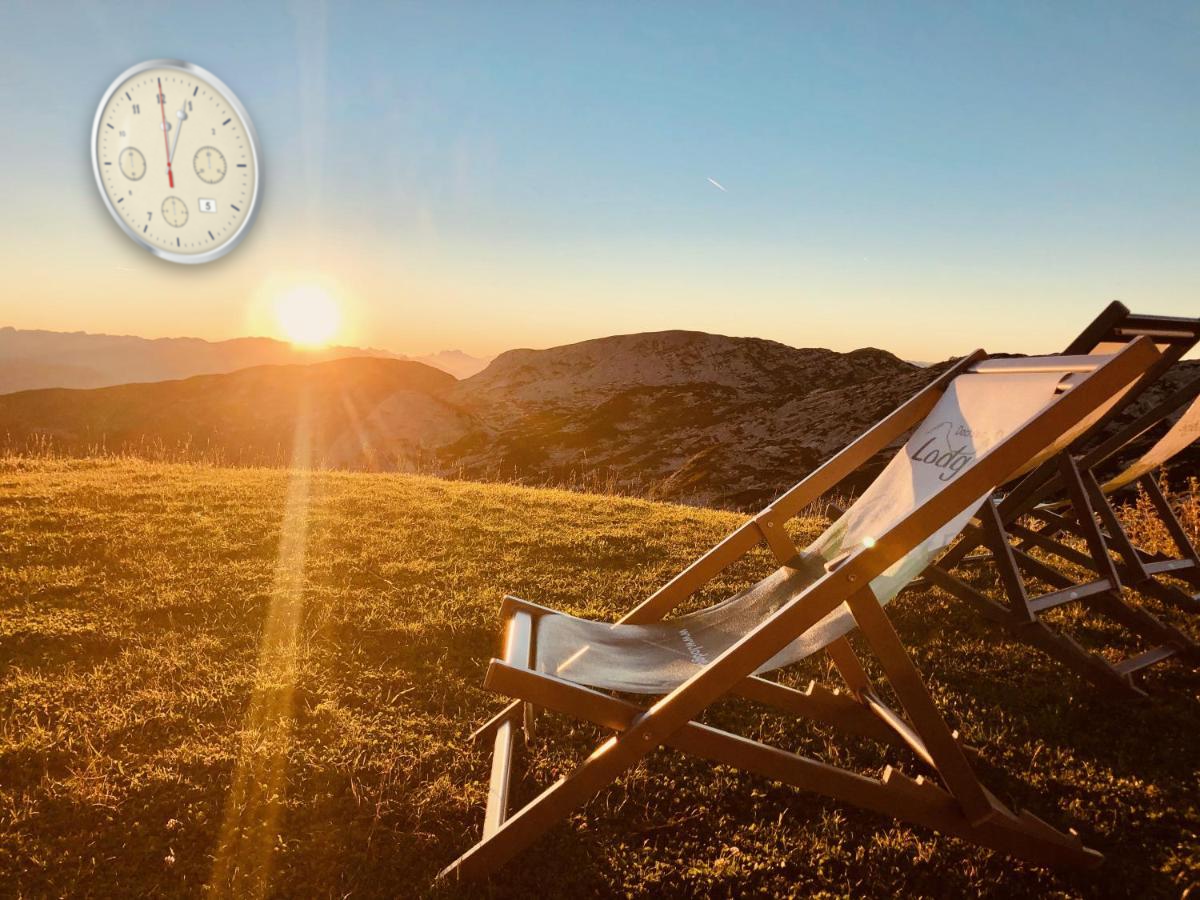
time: 12.04
